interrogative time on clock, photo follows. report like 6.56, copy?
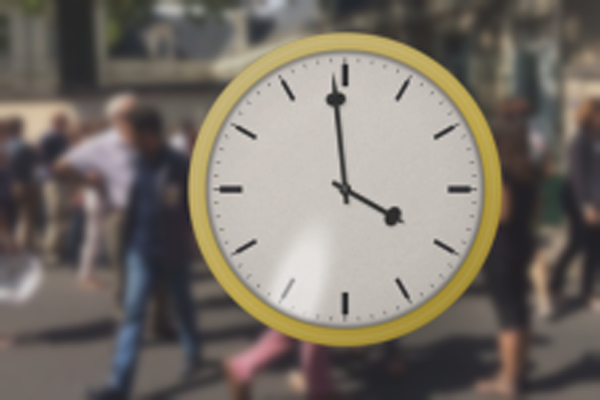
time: 3.59
